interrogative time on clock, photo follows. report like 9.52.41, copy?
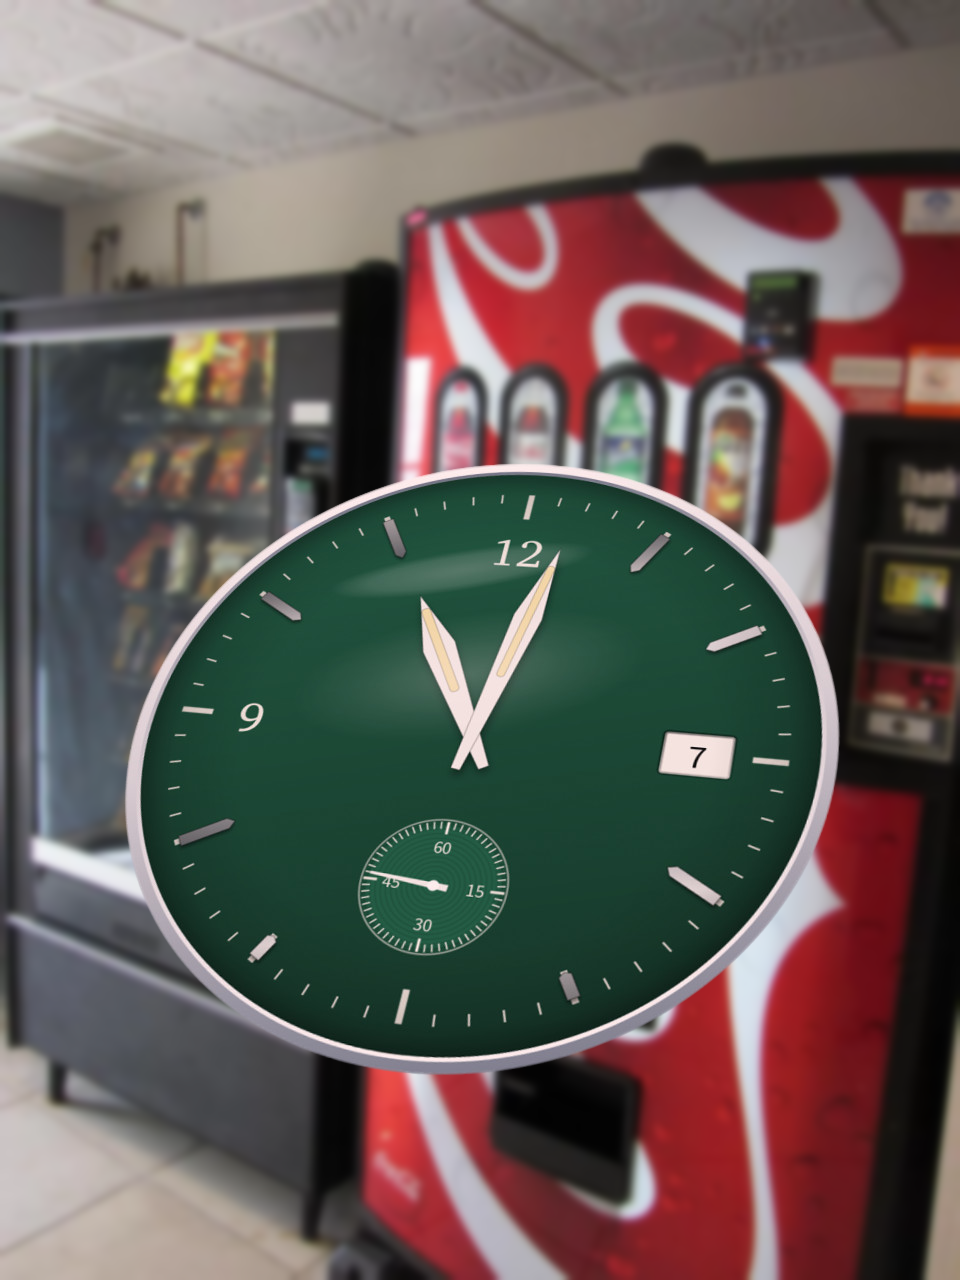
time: 11.01.46
